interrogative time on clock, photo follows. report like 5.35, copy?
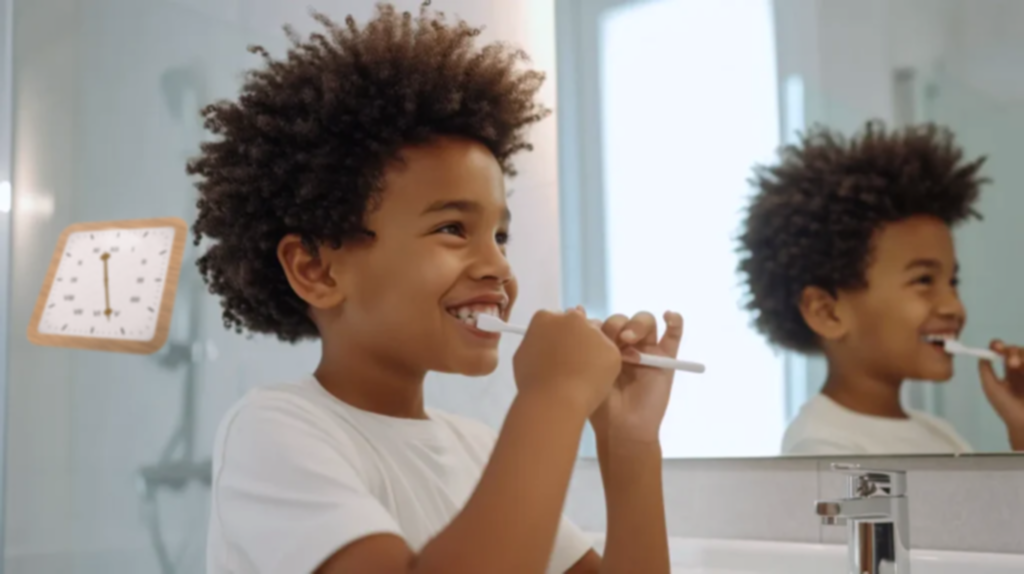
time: 11.27
